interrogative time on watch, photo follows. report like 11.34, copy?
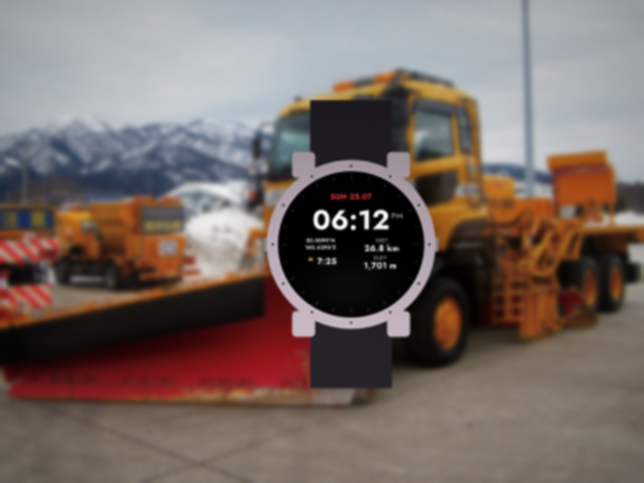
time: 6.12
